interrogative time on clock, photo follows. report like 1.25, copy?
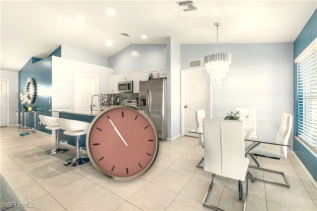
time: 10.55
